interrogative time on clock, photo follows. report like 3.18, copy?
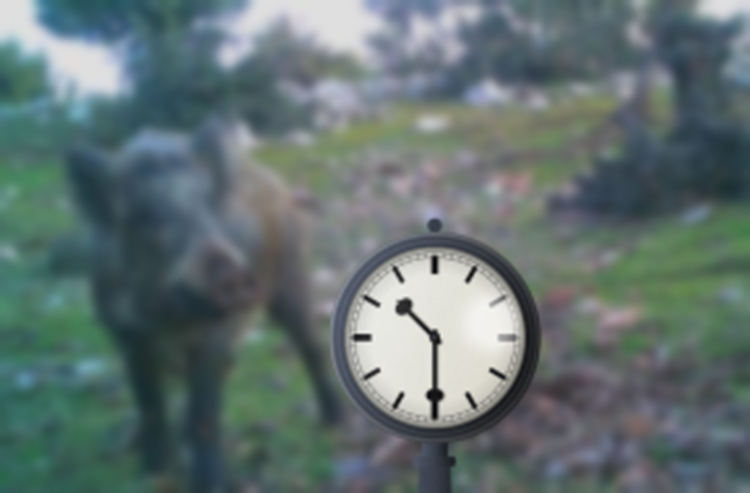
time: 10.30
